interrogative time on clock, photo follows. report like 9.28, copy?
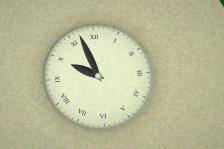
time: 9.57
